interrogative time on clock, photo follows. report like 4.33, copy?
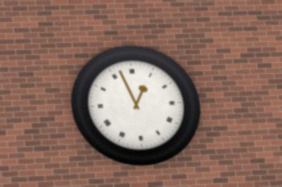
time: 12.57
